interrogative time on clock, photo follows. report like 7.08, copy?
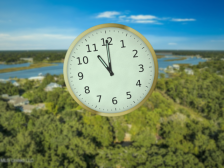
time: 11.00
